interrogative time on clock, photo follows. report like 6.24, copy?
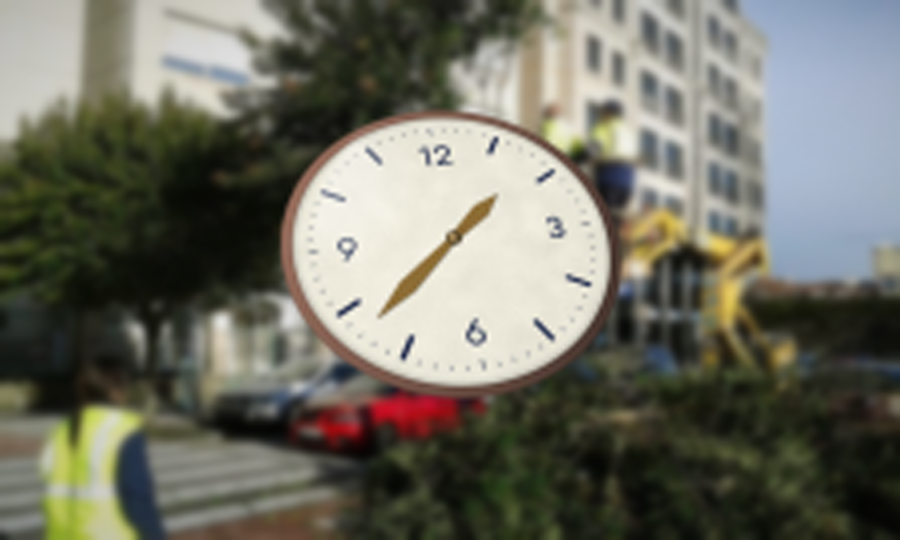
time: 1.38
